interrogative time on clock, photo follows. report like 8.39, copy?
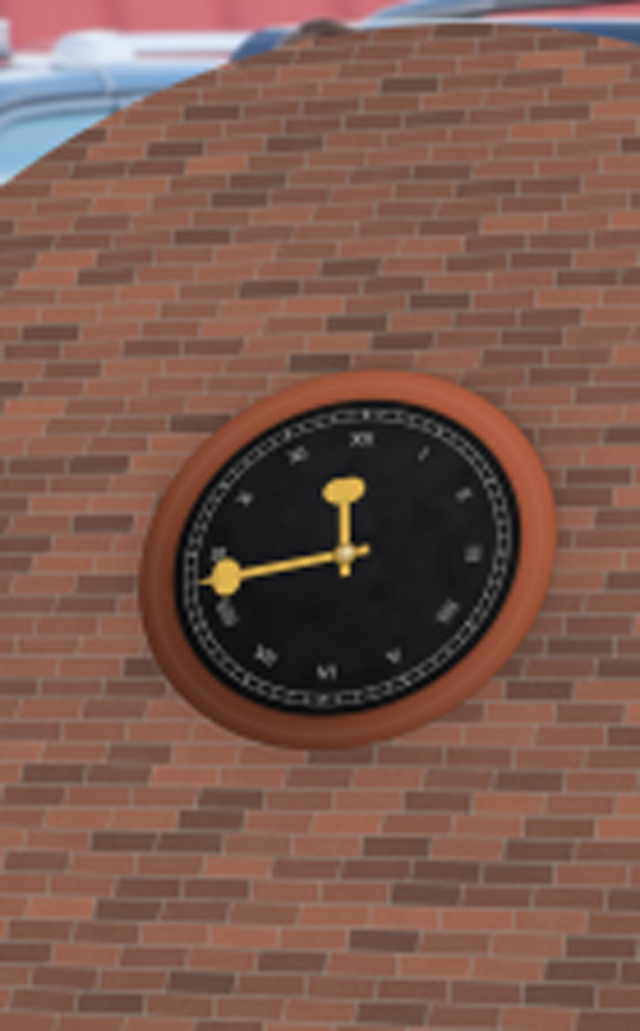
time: 11.43
